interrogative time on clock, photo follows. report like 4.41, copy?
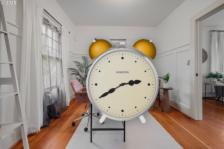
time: 2.40
